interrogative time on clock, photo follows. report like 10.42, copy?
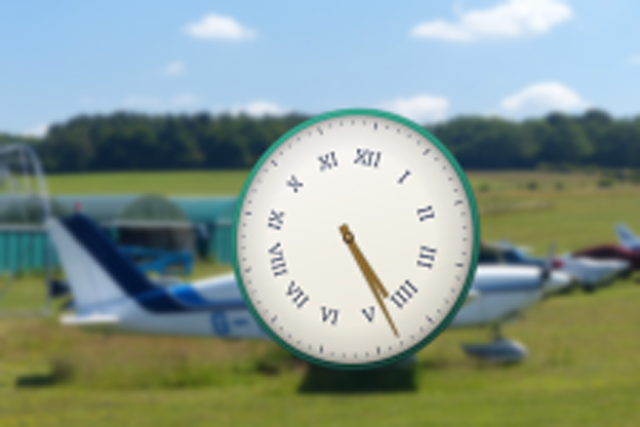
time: 4.23
